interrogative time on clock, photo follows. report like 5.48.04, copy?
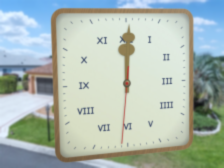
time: 12.00.31
